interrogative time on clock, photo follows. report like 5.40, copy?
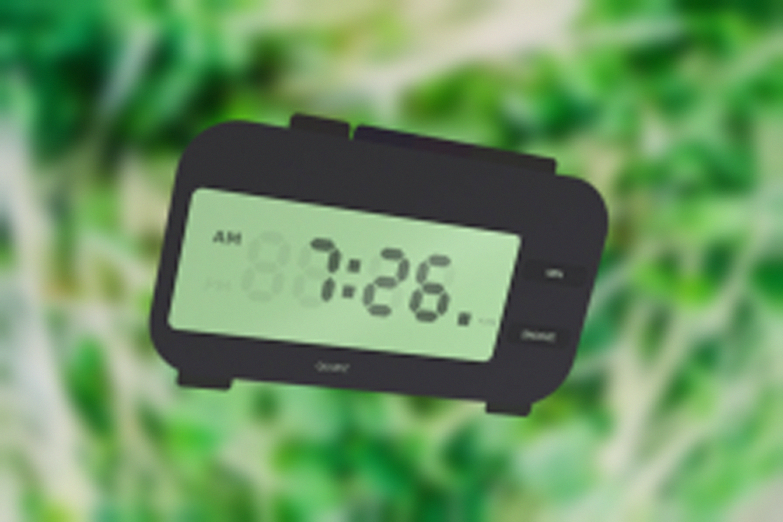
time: 7.26
